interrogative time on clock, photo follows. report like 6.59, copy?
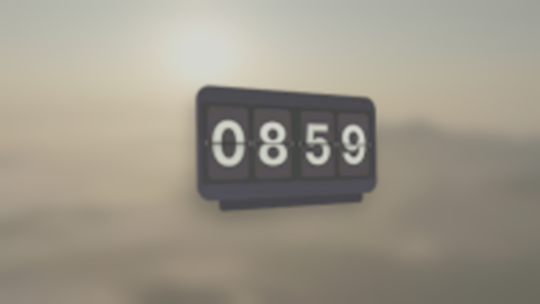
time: 8.59
